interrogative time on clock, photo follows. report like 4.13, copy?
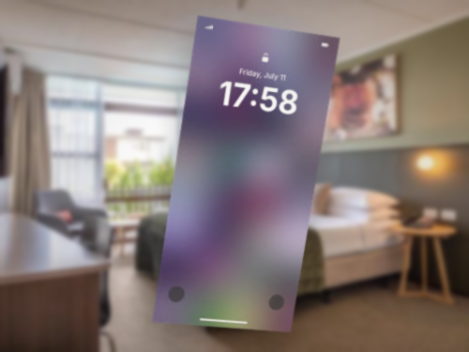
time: 17.58
